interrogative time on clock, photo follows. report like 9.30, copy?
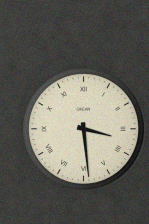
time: 3.29
